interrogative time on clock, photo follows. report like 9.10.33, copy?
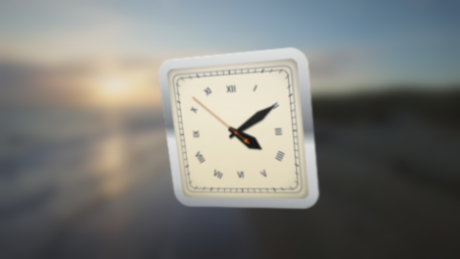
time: 4.09.52
